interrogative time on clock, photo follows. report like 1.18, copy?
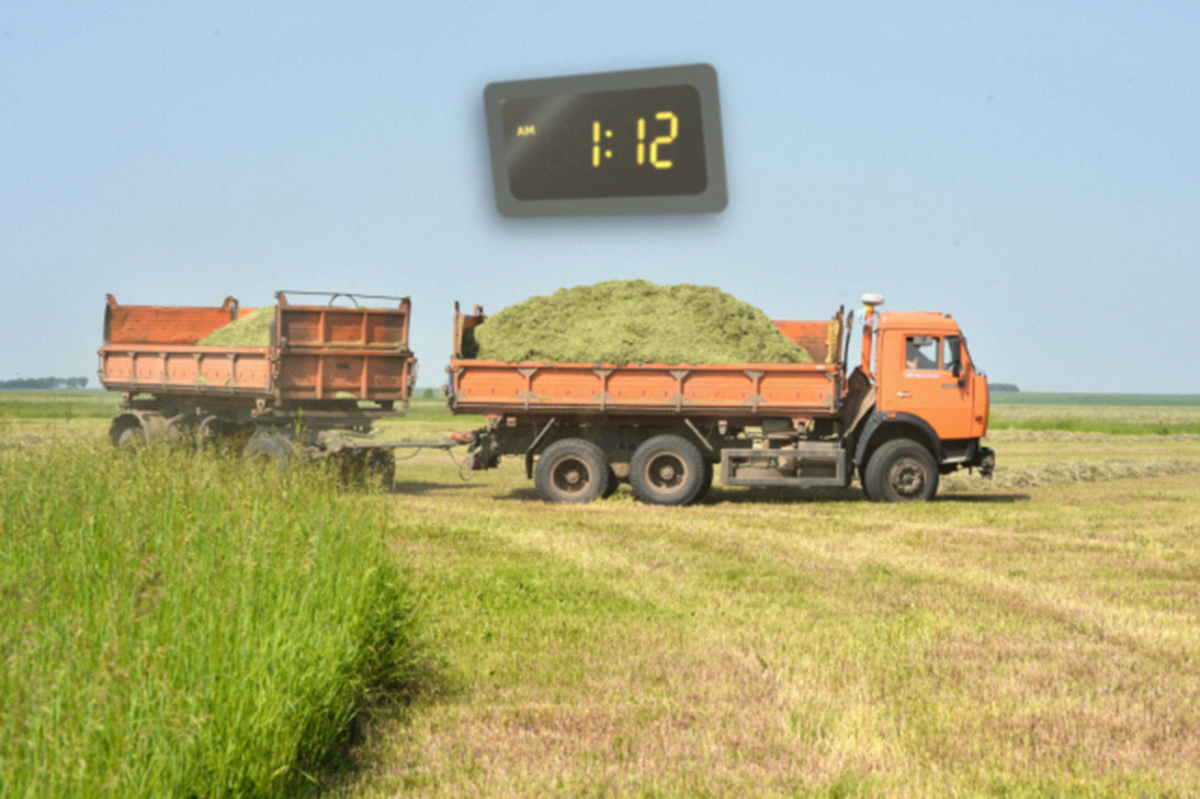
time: 1.12
